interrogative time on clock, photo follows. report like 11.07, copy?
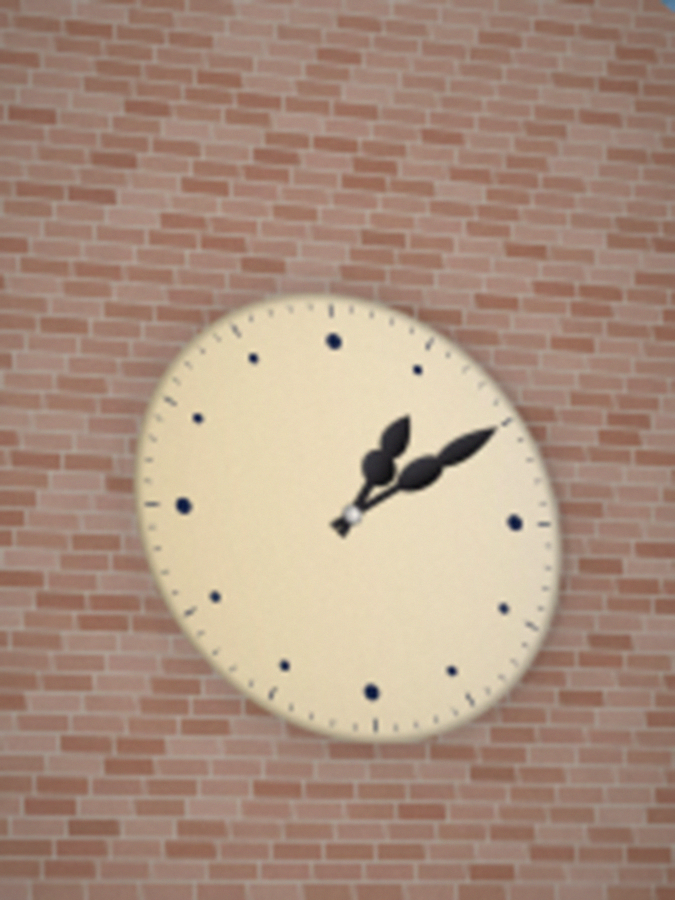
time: 1.10
